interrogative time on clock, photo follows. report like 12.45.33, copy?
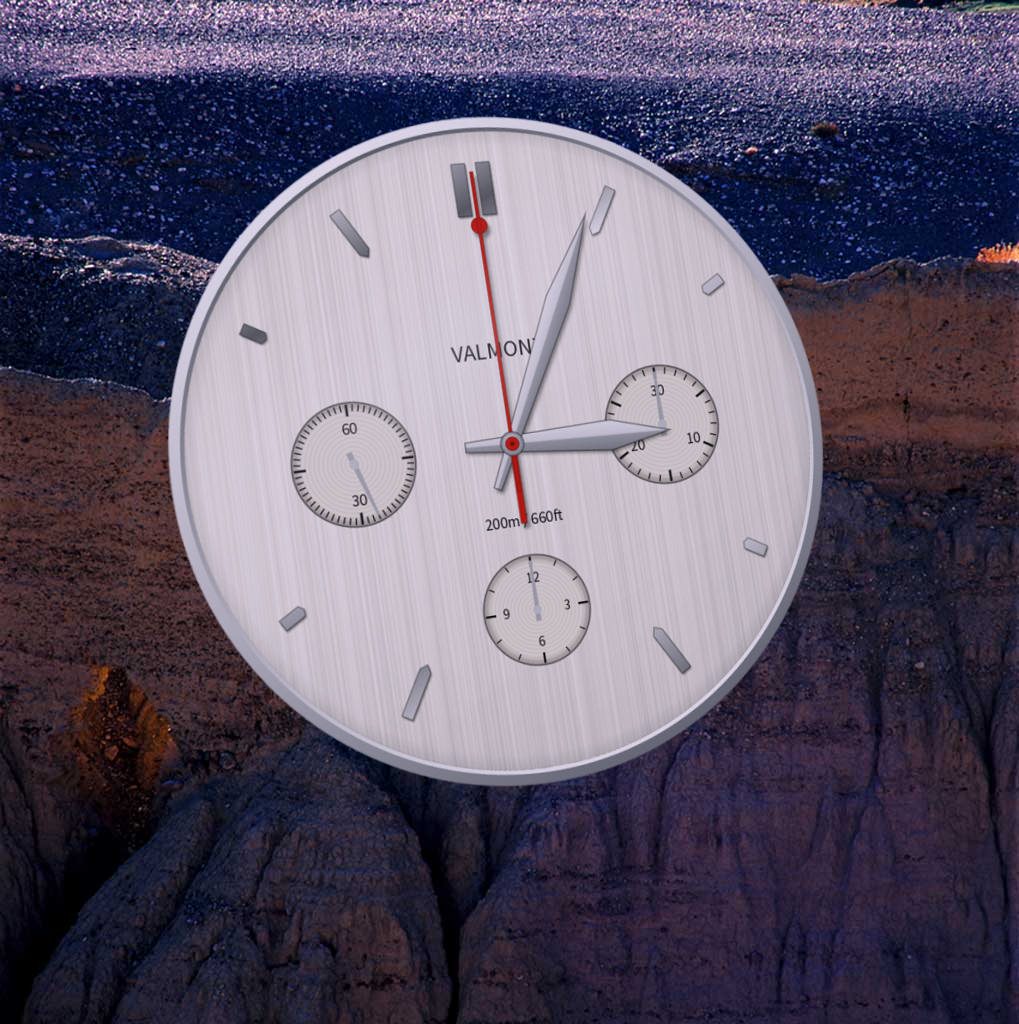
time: 3.04.27
